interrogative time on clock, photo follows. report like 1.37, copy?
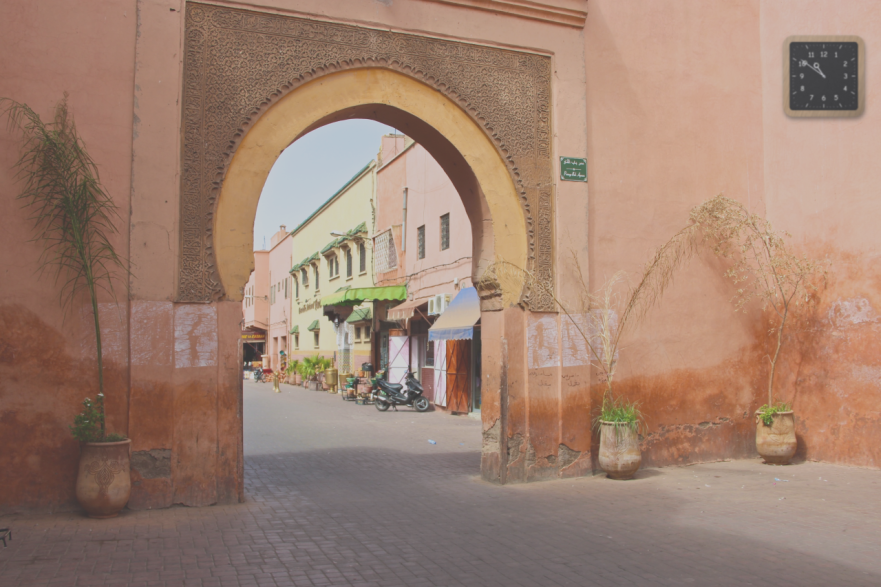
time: 10.51
